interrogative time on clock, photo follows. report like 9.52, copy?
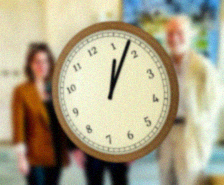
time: 1.08
